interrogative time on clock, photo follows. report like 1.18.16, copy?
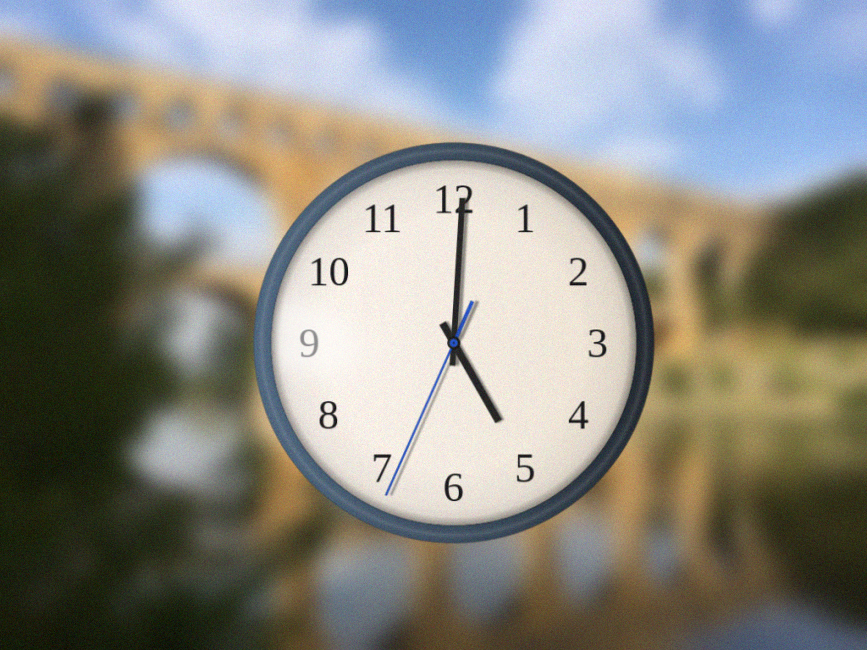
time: 5.00.34
